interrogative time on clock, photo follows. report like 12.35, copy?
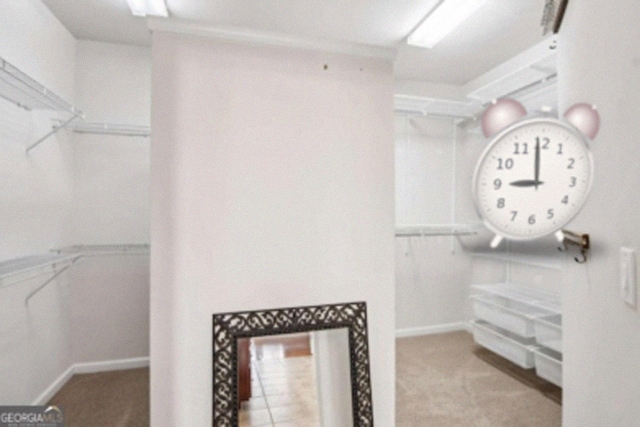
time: 8.59
